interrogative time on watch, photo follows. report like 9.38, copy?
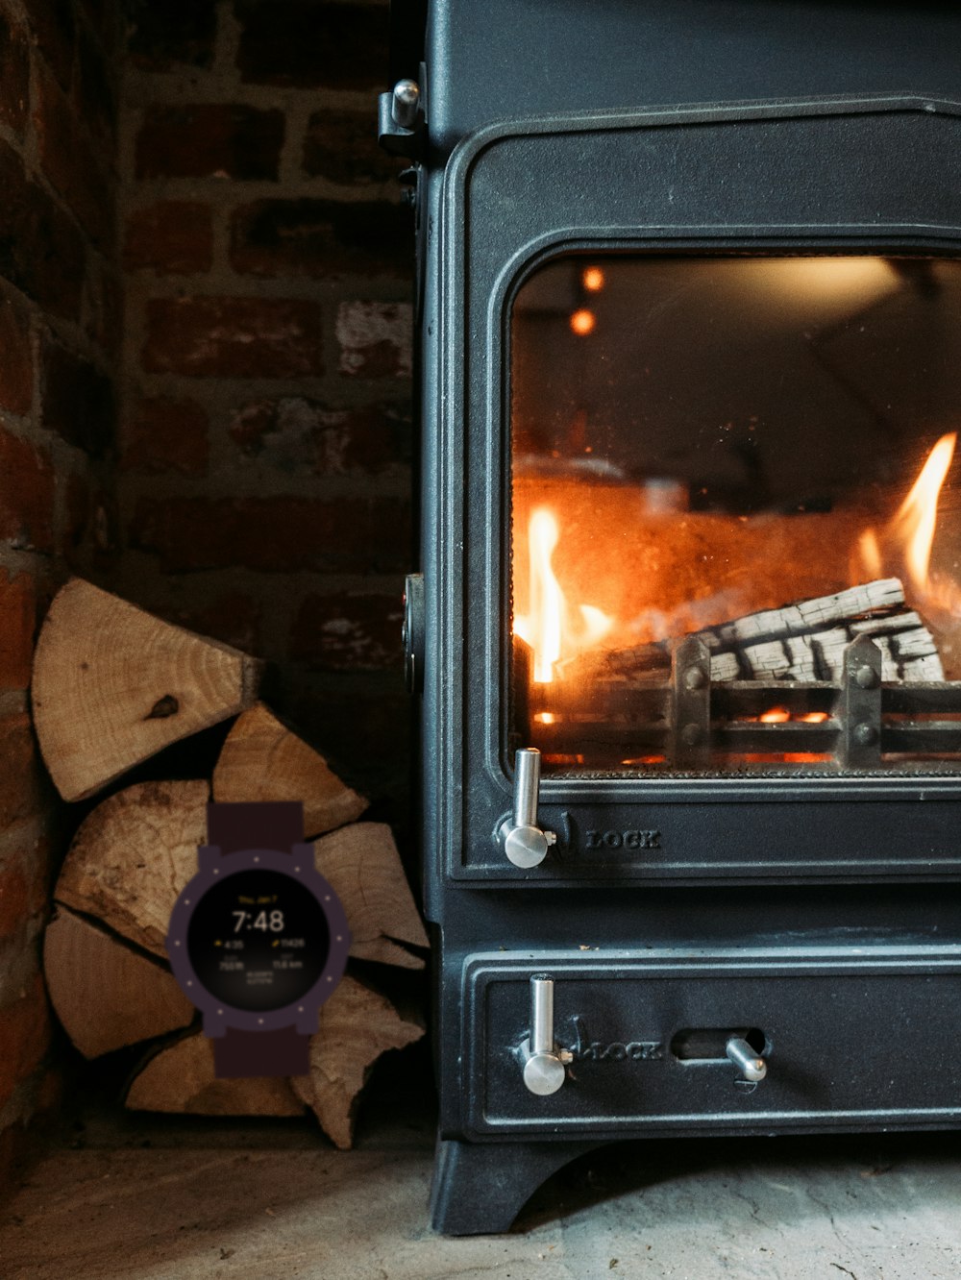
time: 7.48
